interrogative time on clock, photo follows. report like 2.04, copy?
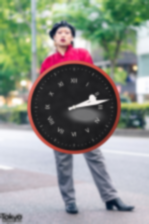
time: 2.13
